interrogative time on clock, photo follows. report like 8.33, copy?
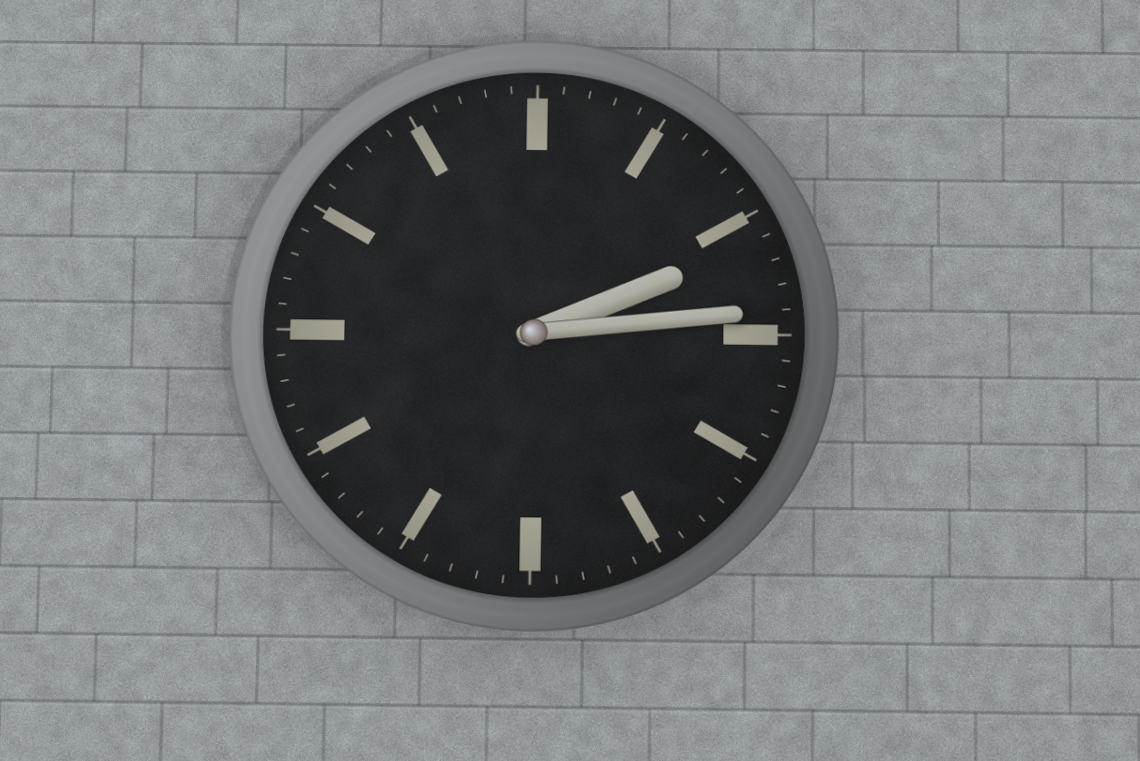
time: 2.14
